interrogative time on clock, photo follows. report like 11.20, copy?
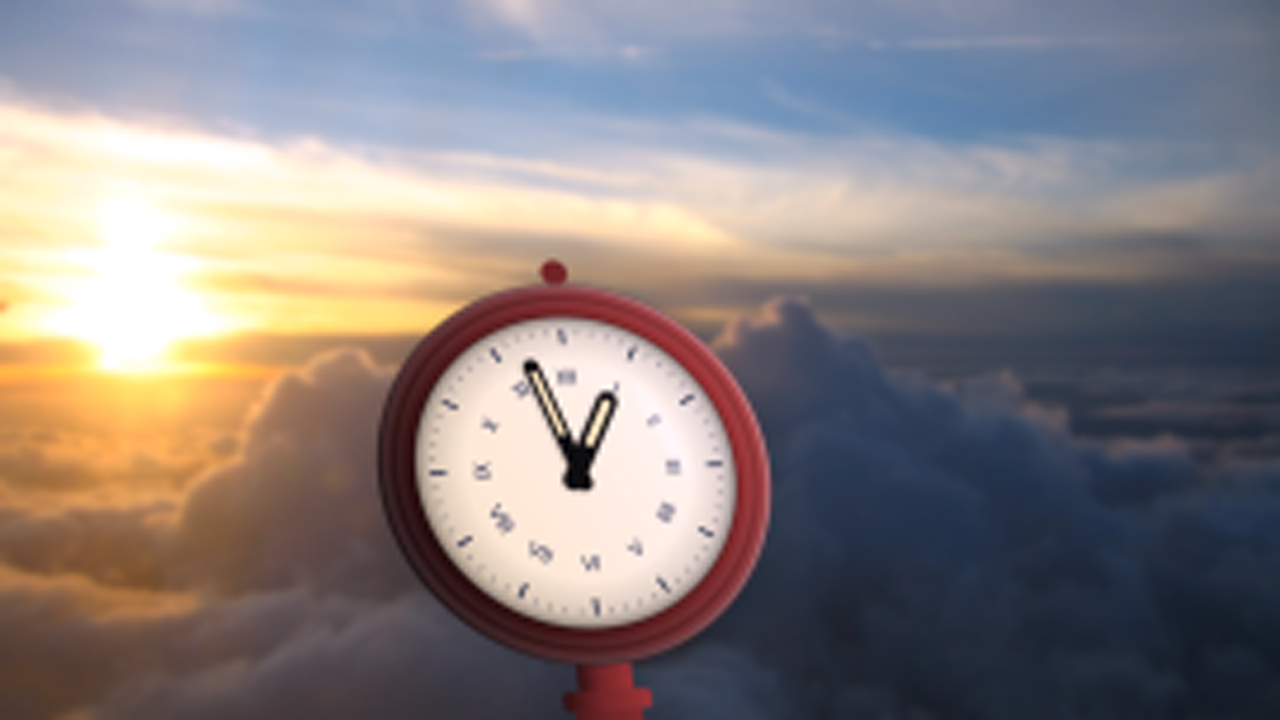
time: 12.57
